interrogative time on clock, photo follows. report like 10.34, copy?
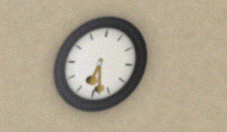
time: 6.28
